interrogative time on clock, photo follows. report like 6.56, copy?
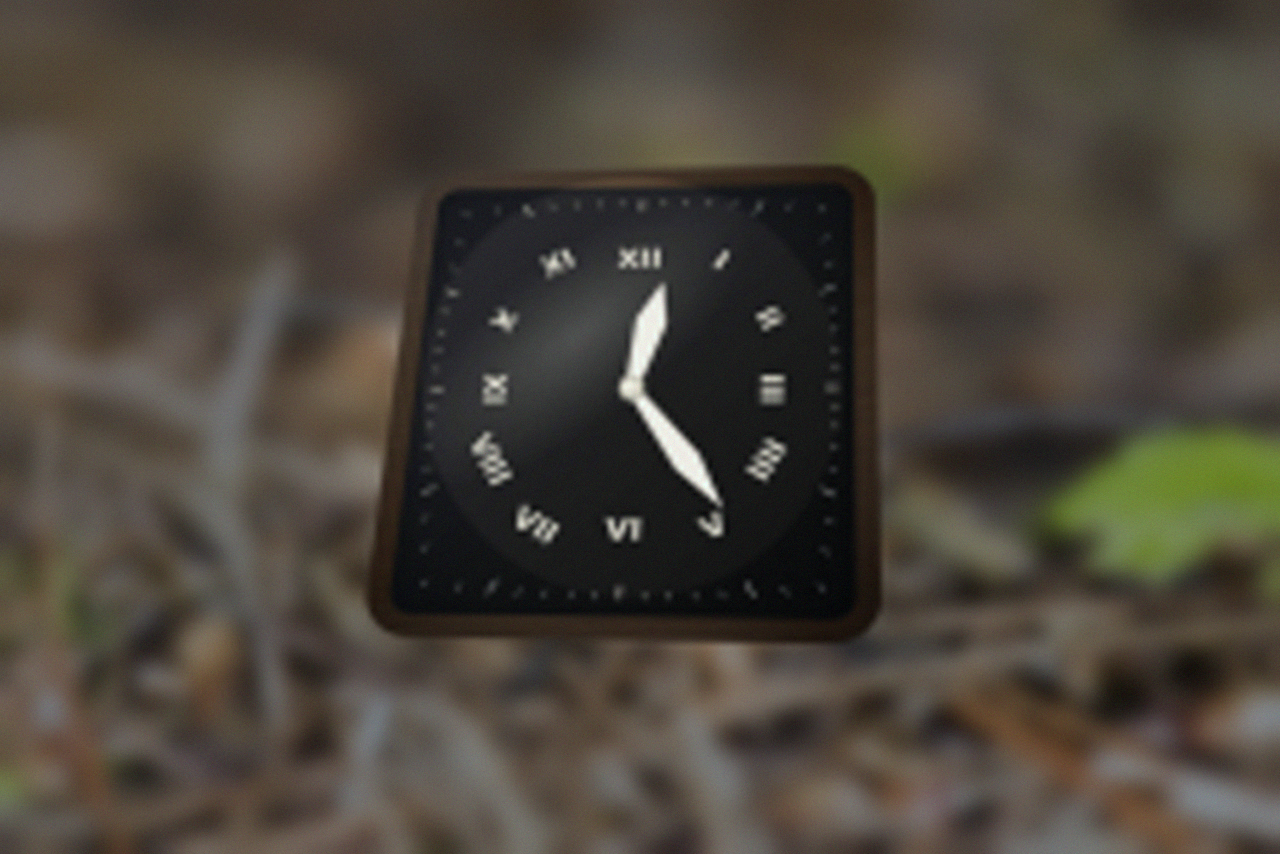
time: 12.24
